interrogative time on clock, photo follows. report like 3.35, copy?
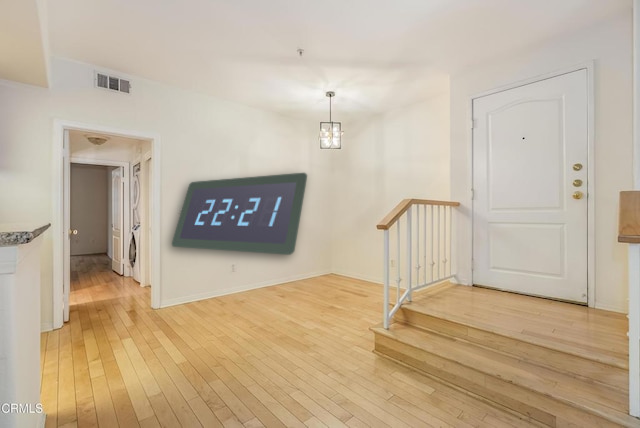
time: 22.21
